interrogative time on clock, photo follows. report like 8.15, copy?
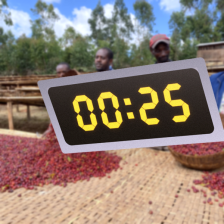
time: 0.25
